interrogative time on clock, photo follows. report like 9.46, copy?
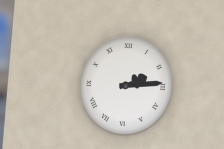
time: 2.14
